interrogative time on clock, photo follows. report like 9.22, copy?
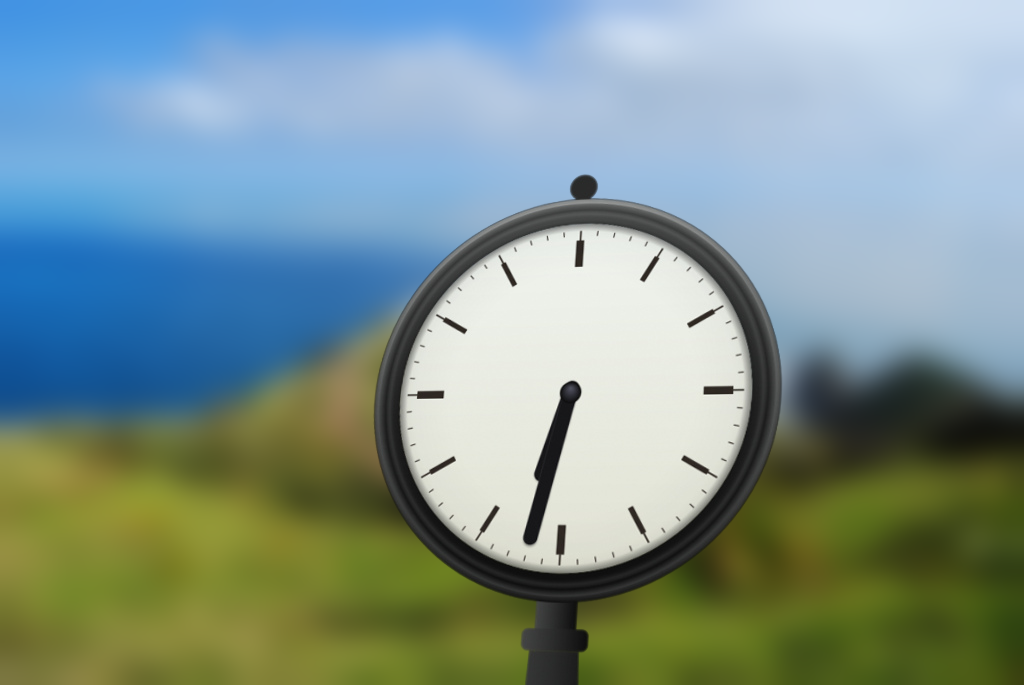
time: 6.32
